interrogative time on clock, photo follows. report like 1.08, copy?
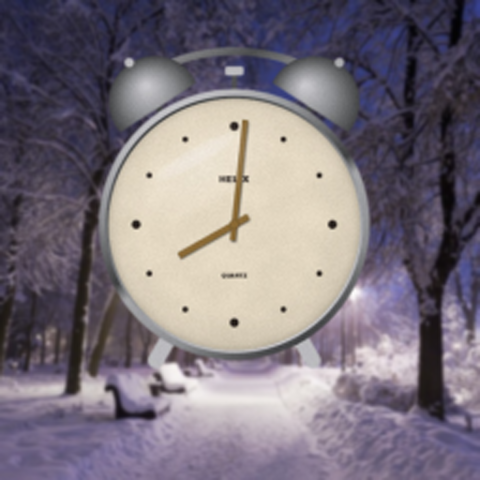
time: 8.01
